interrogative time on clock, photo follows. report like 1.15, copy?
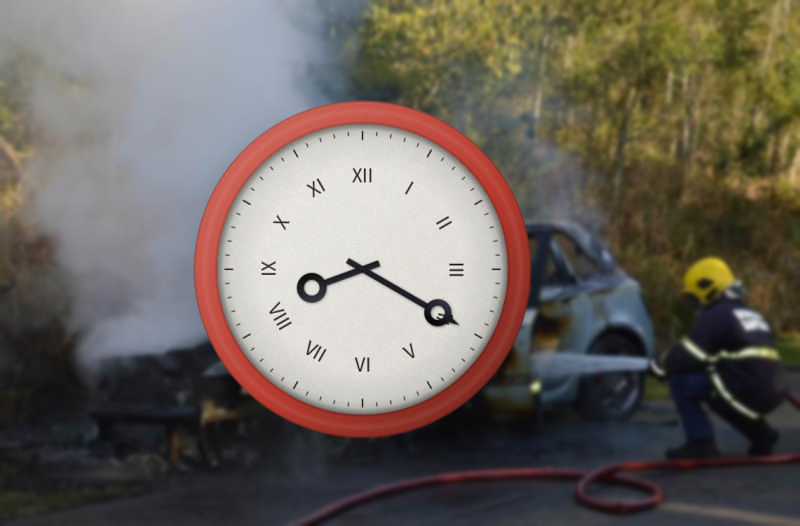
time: 8.20
